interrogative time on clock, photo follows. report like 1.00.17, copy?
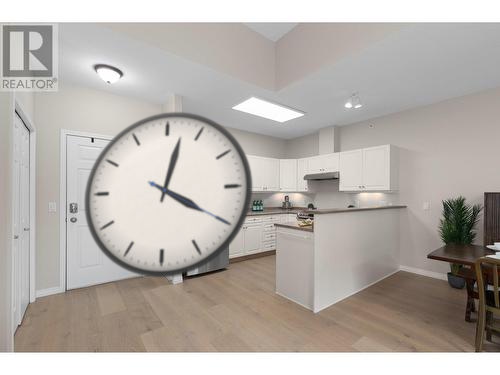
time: 4.02.20
